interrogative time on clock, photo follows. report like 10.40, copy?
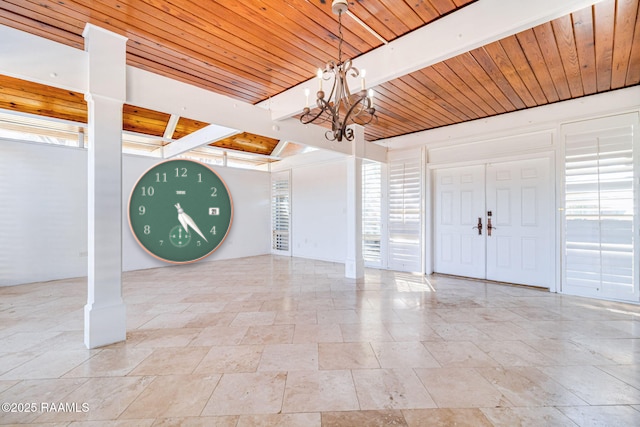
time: 5.23
